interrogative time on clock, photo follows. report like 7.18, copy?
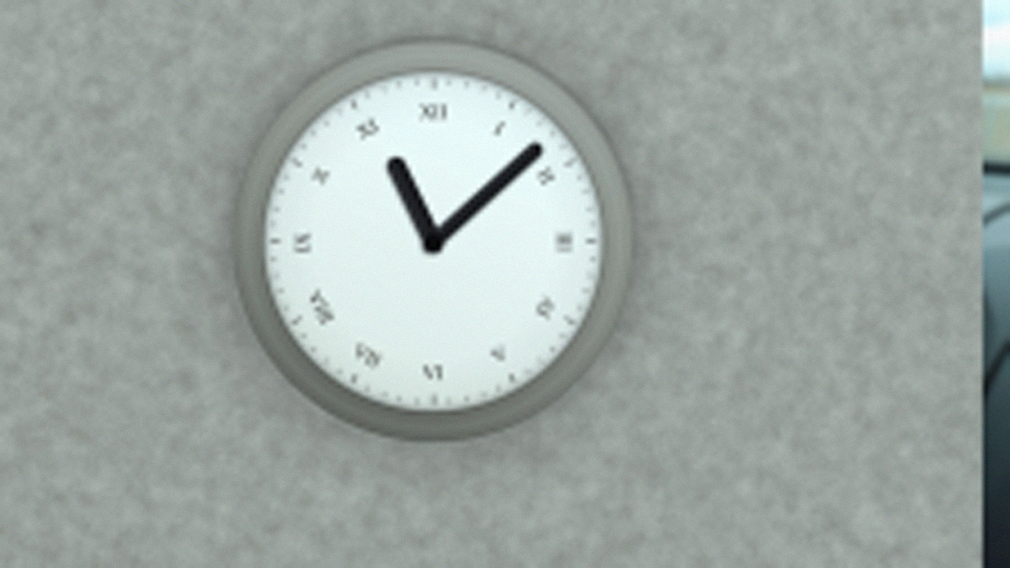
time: 11.08
